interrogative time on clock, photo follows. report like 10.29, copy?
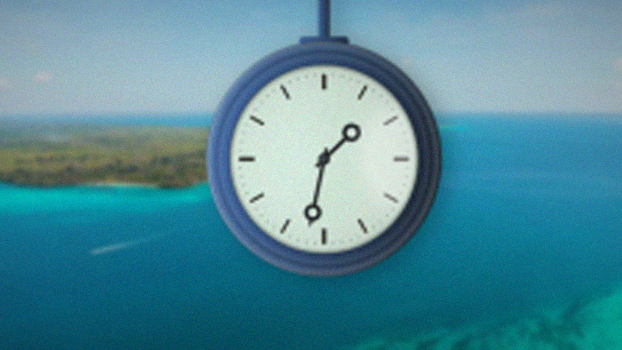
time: 1.32
